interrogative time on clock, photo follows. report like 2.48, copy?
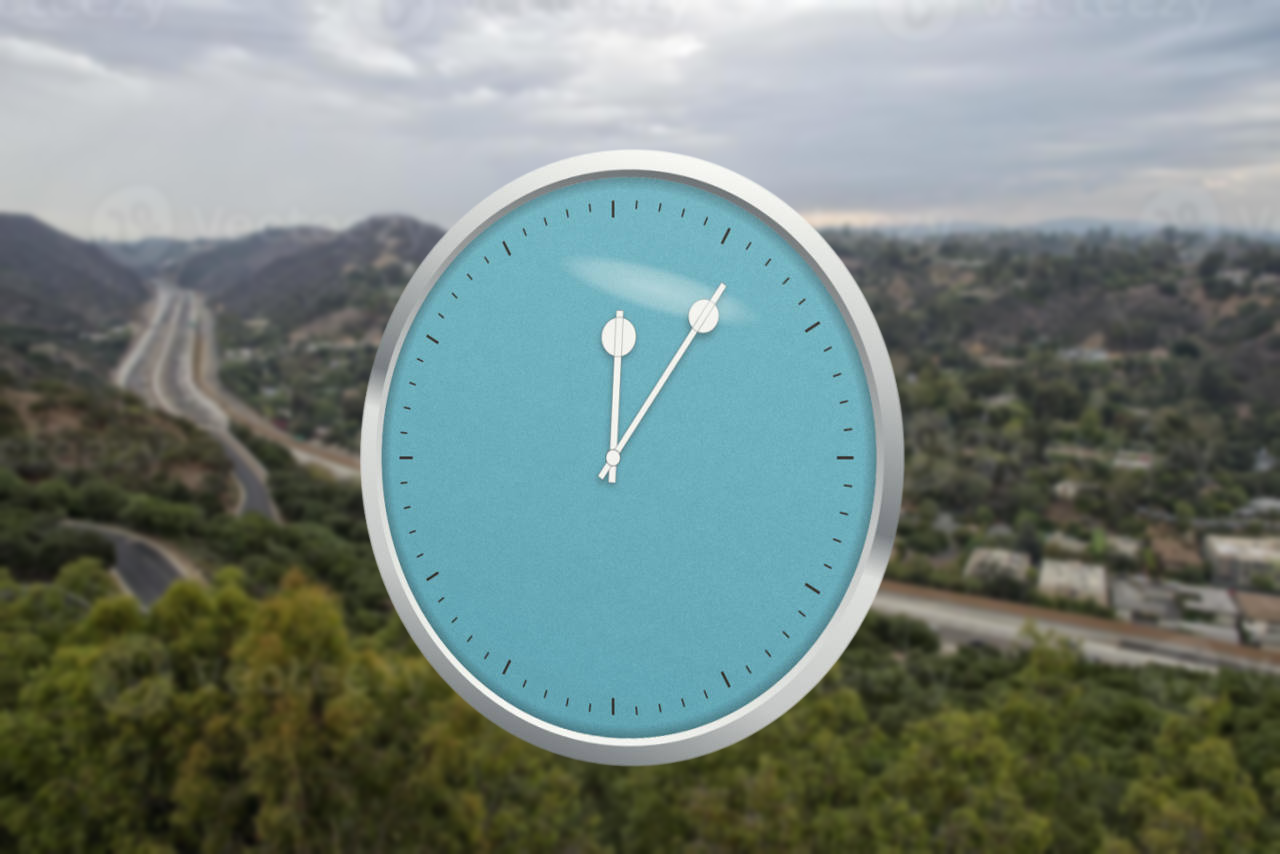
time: 12.06
